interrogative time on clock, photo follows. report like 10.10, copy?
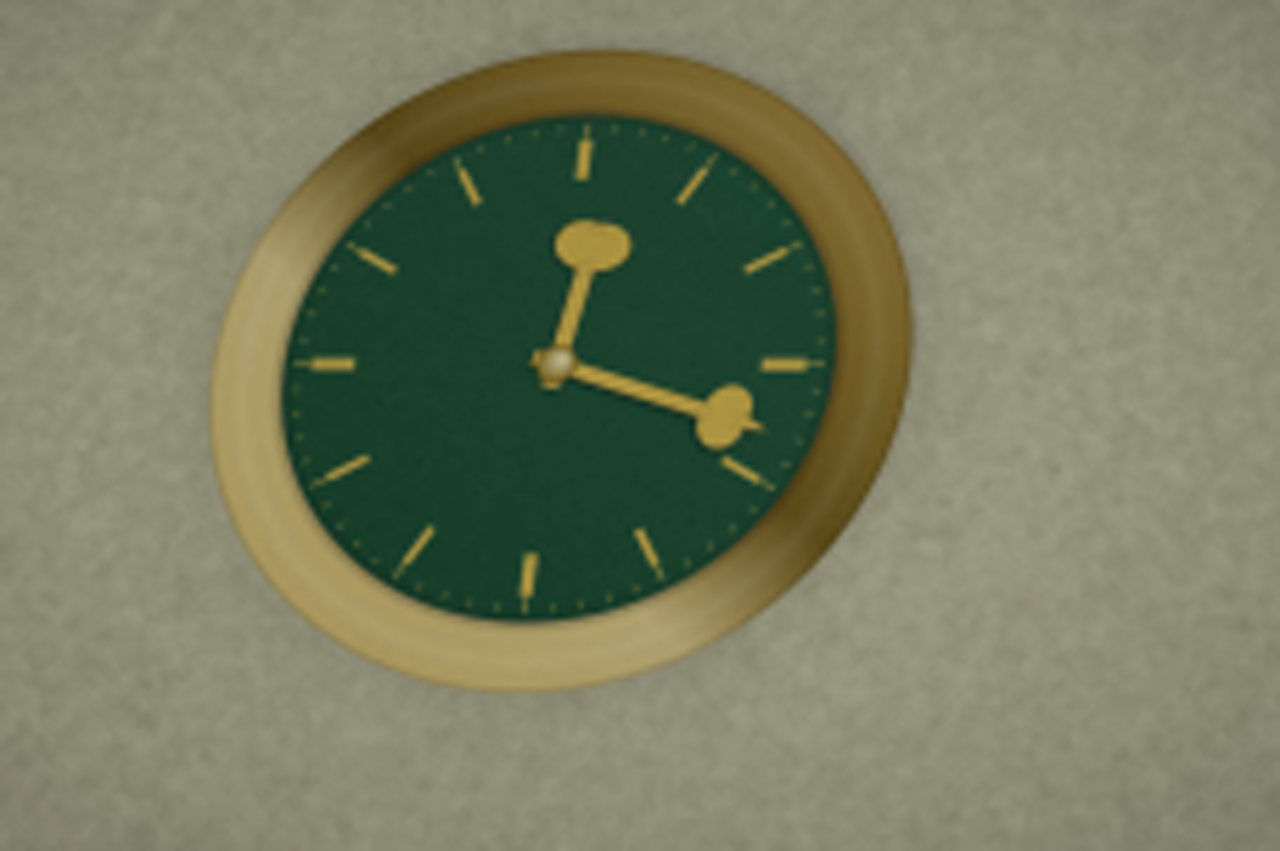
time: 12.18
